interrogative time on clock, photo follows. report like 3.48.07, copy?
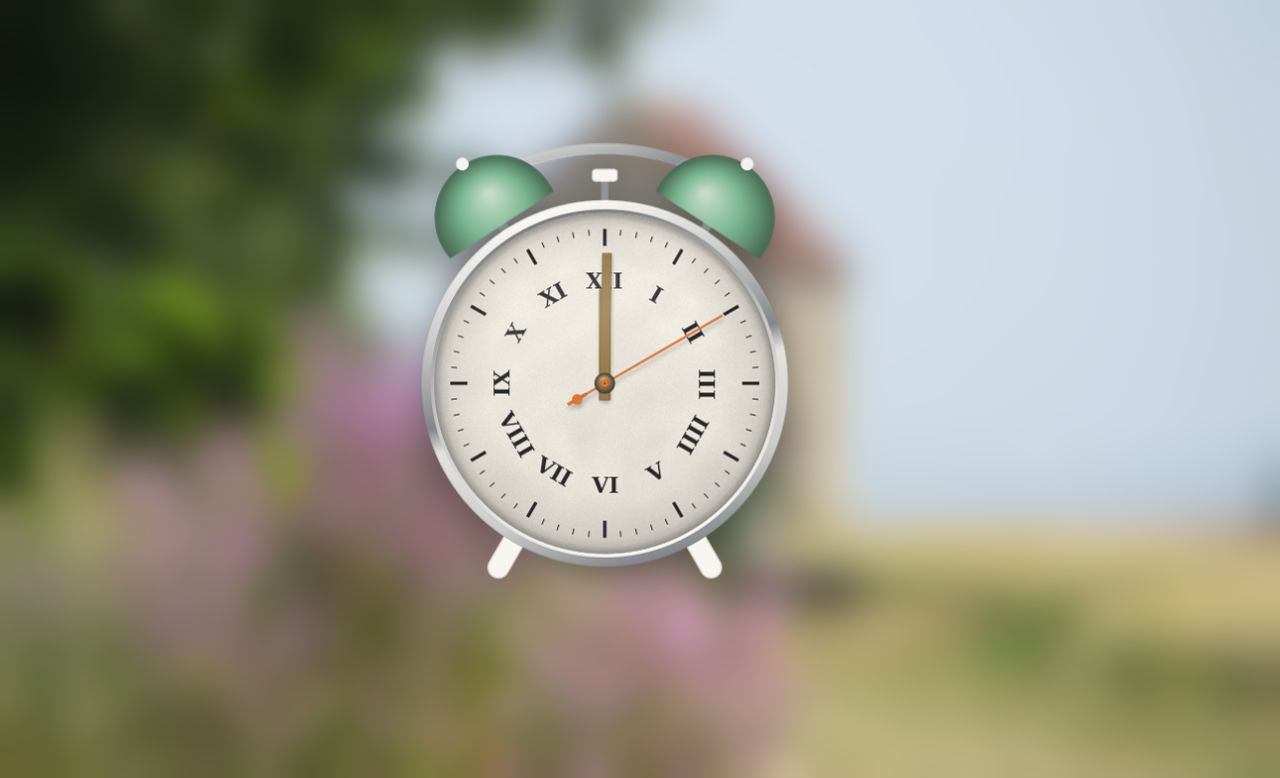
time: 12.00.10
